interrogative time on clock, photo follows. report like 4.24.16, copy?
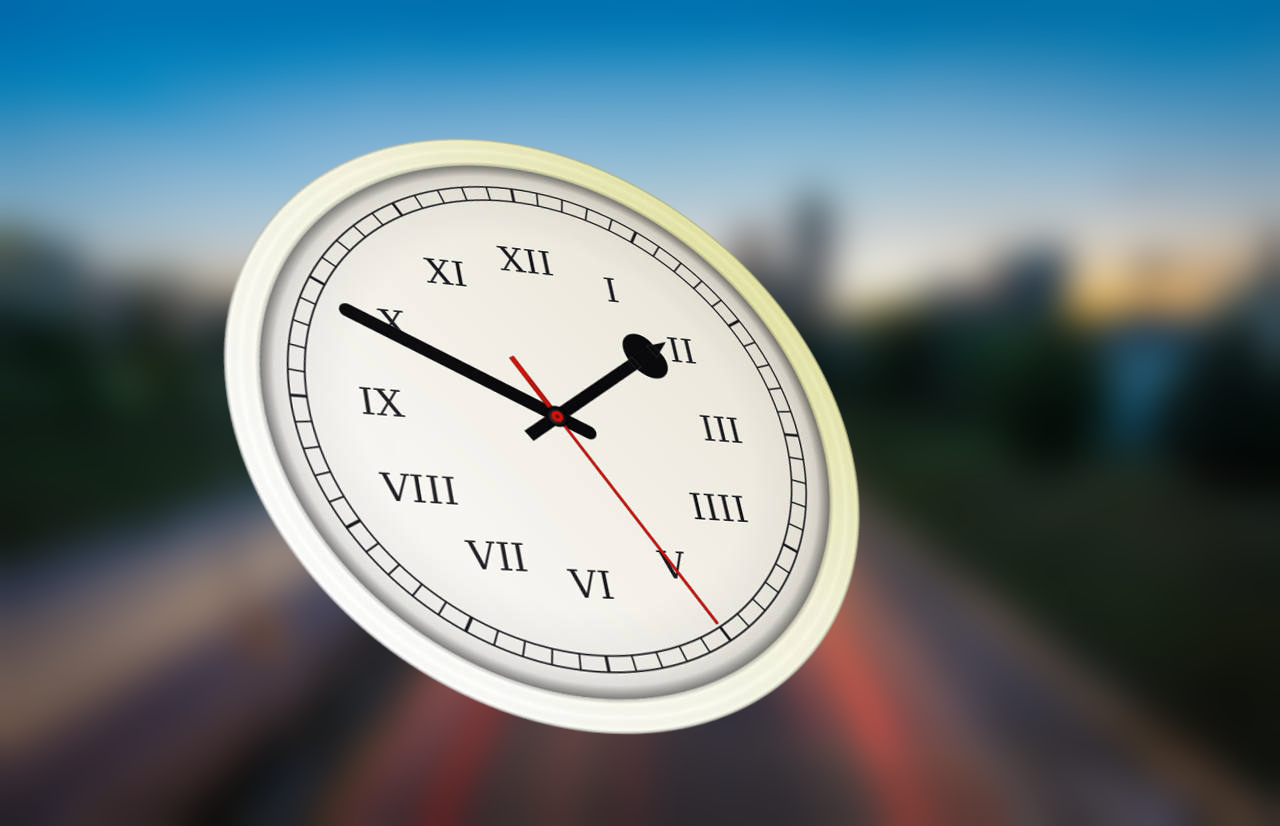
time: 1.49.25
